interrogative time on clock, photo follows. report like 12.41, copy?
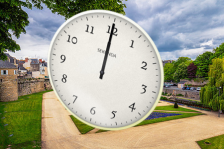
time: 12.00
